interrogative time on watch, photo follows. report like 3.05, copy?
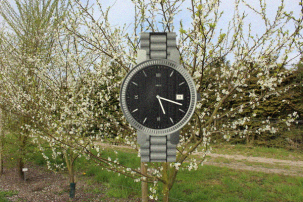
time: 5.18
